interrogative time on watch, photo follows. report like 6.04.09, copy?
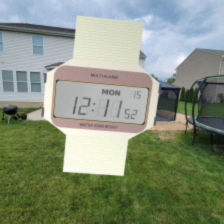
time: 12.11.52
